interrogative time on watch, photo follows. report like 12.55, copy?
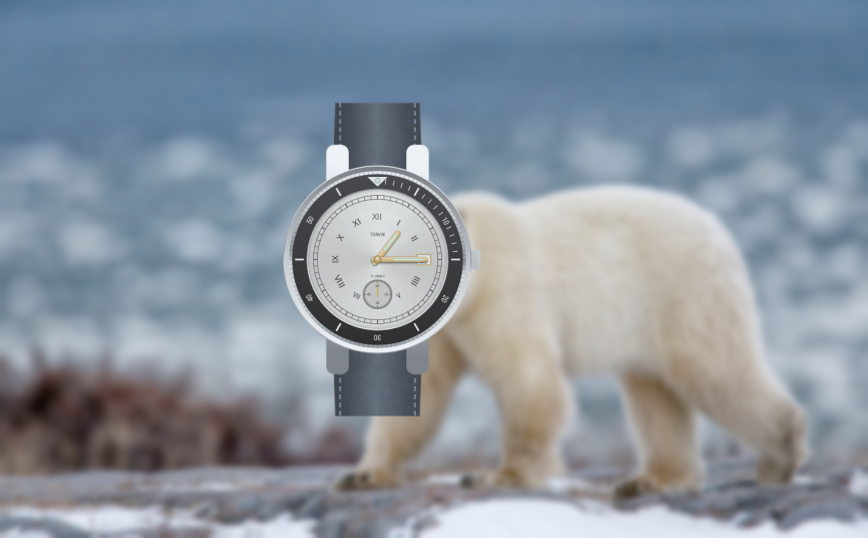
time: 1.15
